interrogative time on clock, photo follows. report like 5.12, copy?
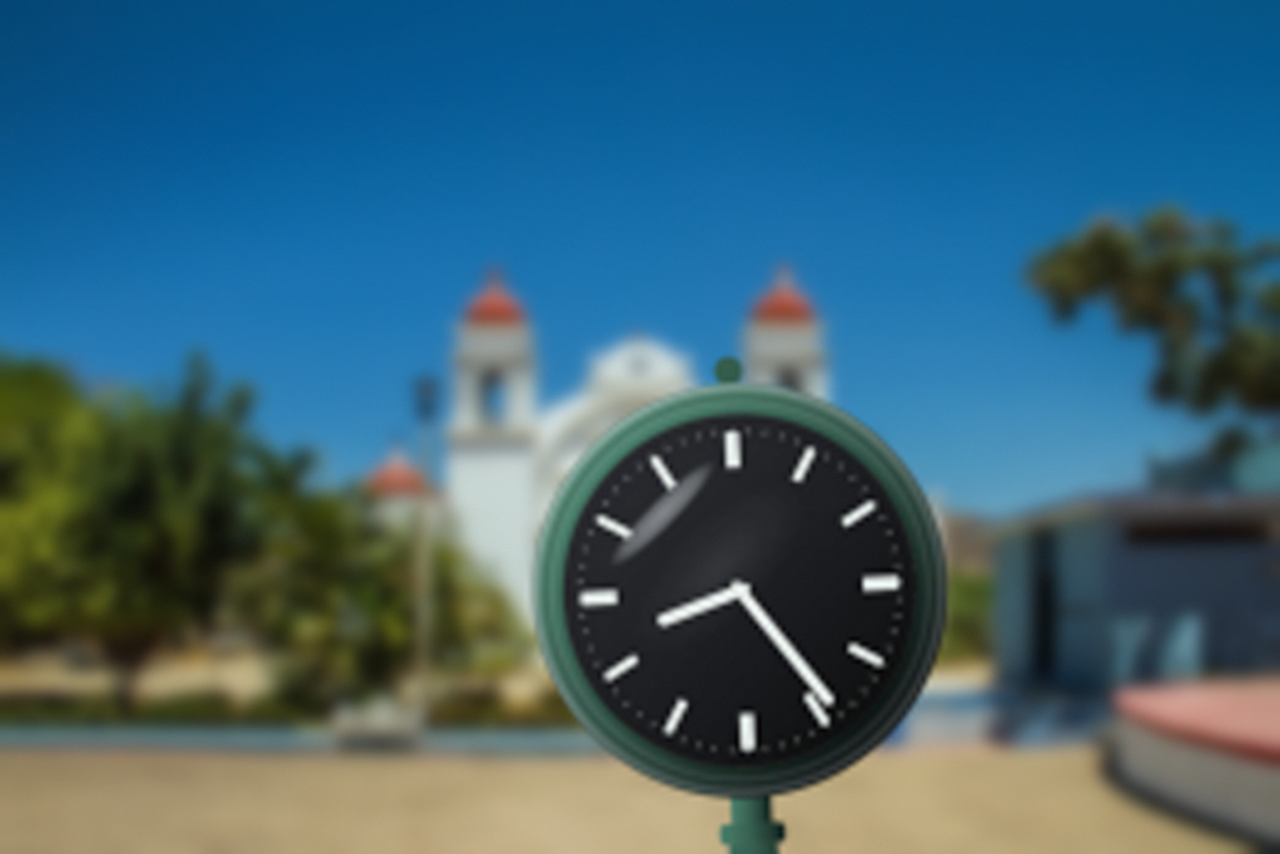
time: 8.24
